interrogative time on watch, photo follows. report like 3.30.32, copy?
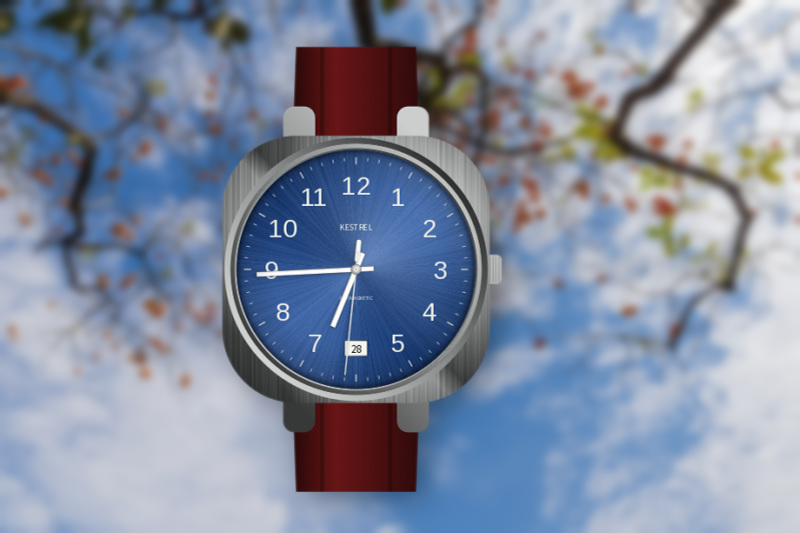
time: 6.44.31
